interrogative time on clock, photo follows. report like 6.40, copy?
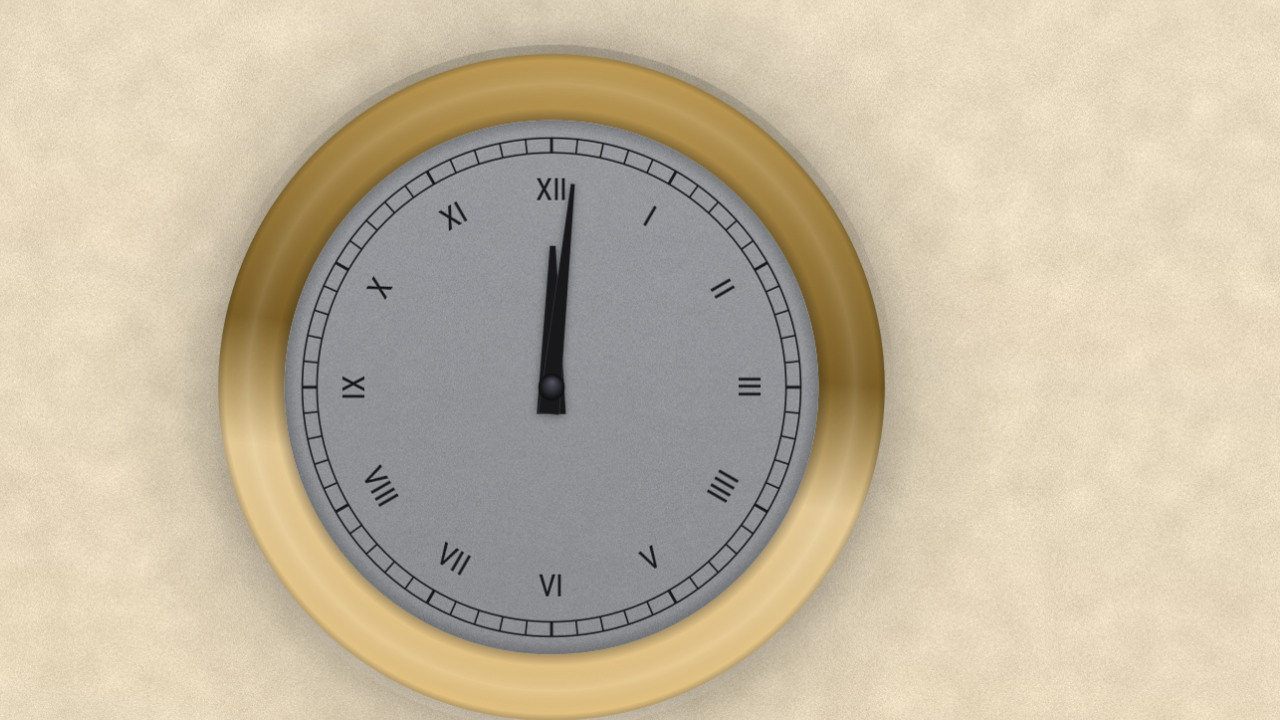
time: 12.01
